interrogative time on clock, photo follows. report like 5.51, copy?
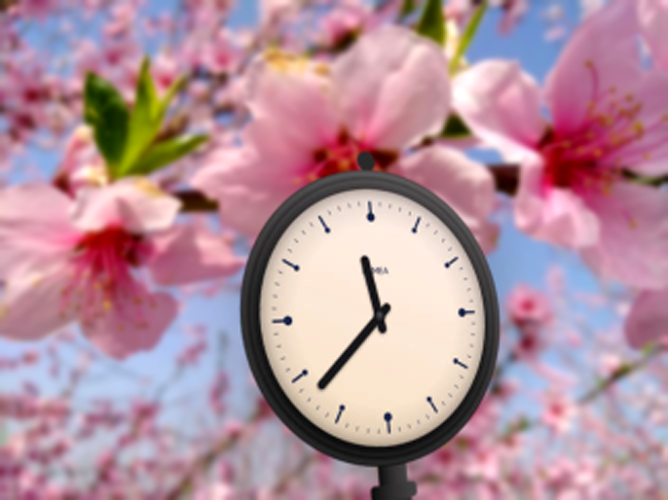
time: 11.38
